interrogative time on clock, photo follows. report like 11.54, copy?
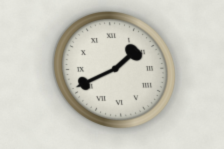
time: 1.41
